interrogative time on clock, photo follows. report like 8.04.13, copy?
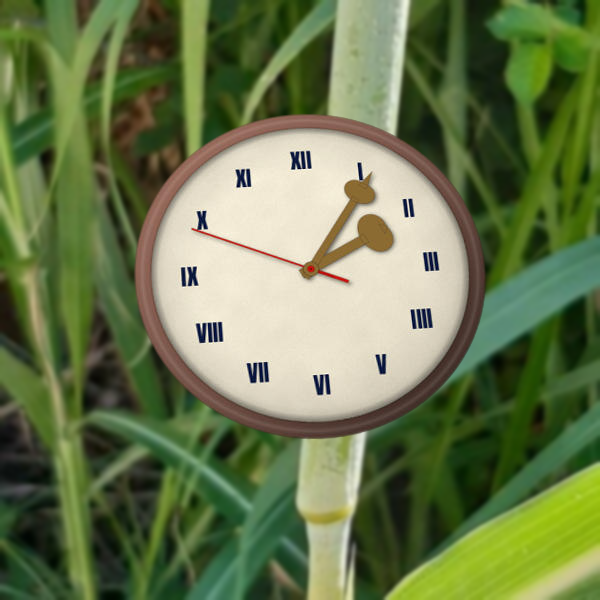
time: 2.05.49
